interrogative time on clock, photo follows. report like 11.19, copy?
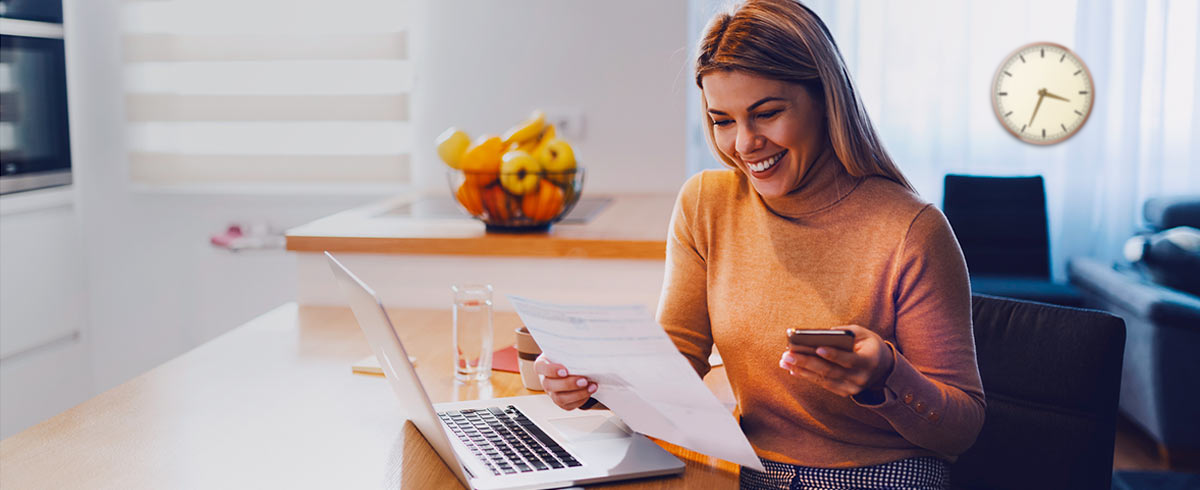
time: 3.34
